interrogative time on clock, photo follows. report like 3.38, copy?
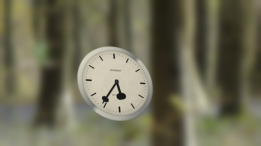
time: 5.36
